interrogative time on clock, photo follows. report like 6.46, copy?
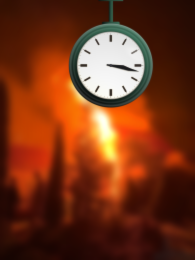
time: 3.17
